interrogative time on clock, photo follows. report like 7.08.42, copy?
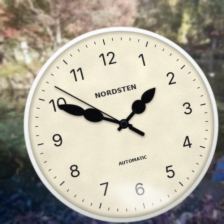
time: 1.49.52
